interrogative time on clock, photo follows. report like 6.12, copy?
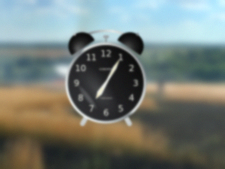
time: 7.05
